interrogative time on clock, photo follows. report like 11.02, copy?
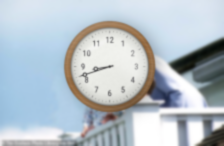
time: 8.42
